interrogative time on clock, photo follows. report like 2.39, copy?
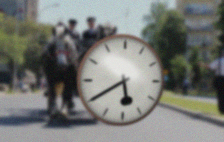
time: 5.40
